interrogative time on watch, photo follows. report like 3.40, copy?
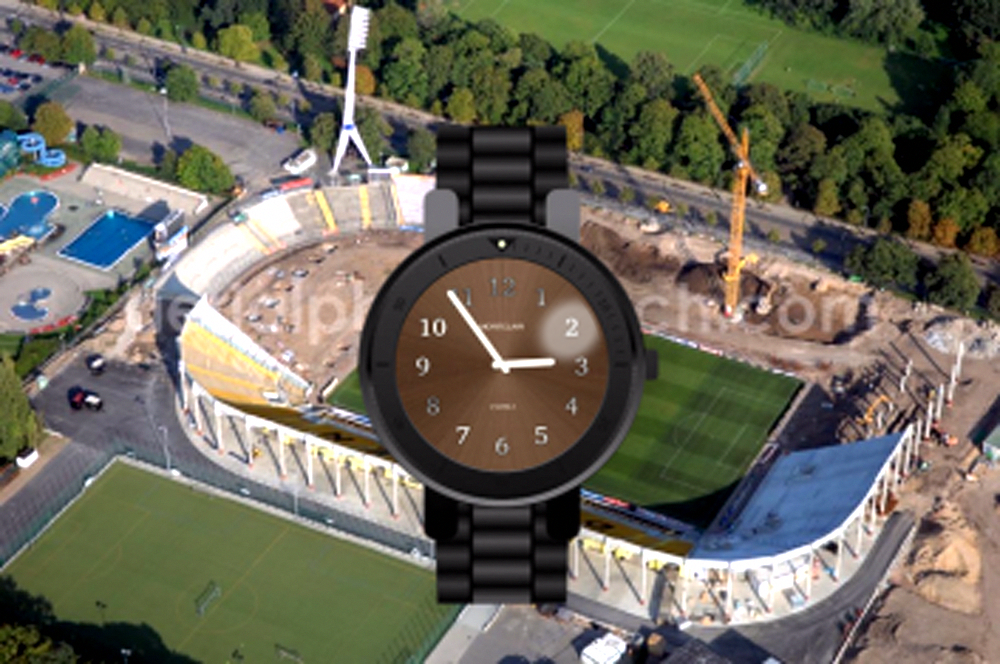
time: 2.54
